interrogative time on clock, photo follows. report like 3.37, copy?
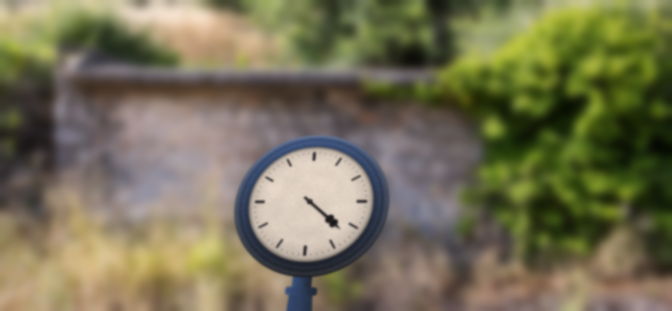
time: 4.22
